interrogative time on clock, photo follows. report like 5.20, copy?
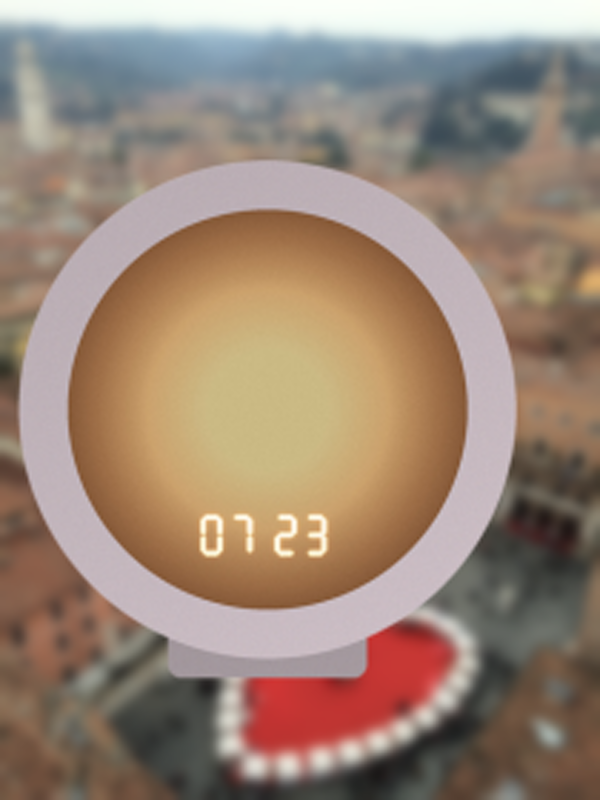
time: 7.23
